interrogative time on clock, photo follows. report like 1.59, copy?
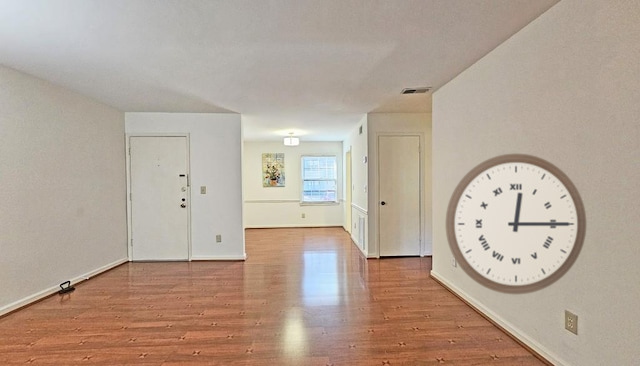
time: 12.15
